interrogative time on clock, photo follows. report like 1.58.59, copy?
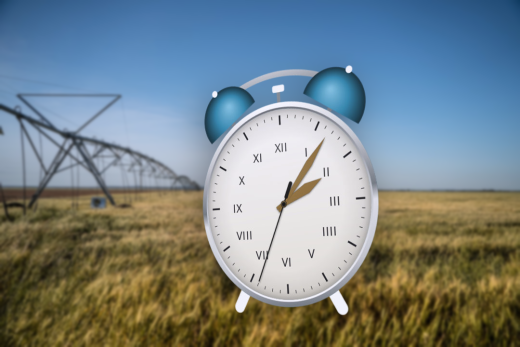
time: 2.06.34
